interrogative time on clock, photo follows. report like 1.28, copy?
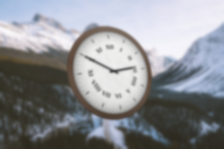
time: 2.50
